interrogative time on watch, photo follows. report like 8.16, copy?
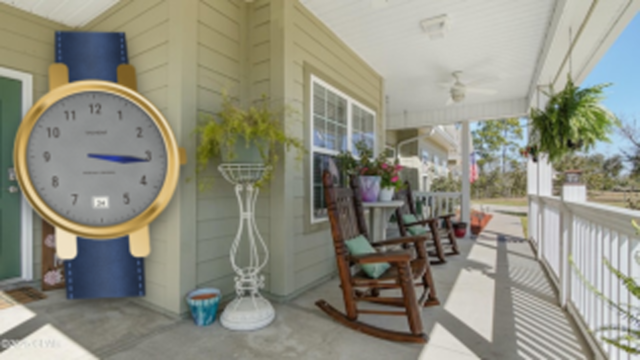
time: 3.16
